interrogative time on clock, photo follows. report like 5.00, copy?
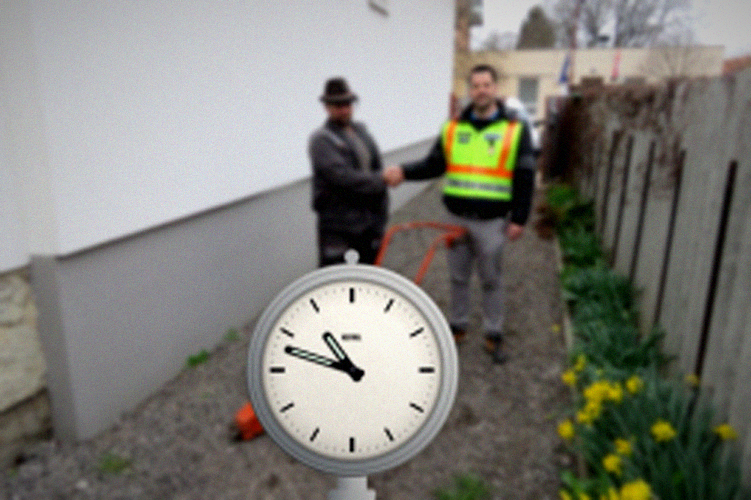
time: 10.48
